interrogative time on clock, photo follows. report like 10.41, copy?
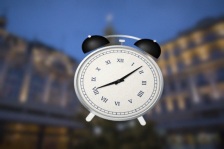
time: 8.08
